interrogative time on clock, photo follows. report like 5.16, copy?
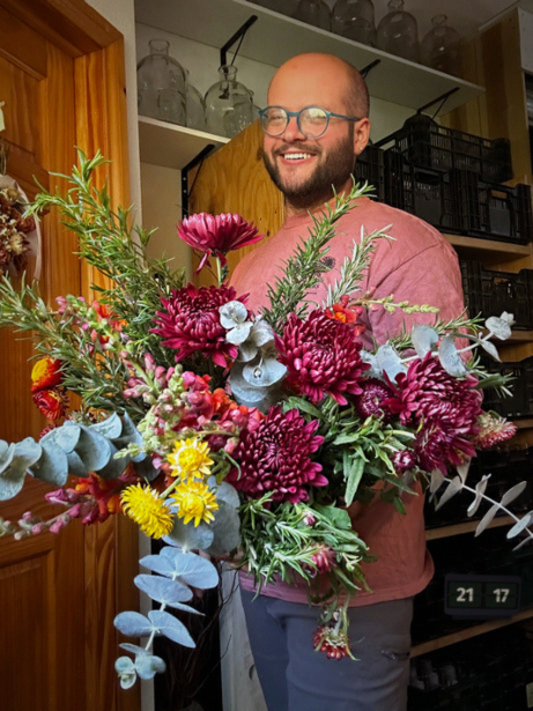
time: 21.17
